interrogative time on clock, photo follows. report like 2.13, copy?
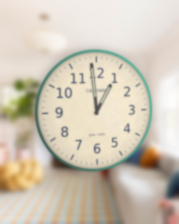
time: 12.59
